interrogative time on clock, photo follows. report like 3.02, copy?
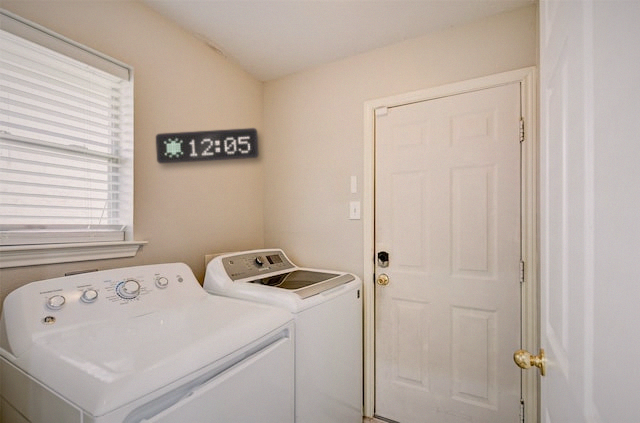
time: 12.05
